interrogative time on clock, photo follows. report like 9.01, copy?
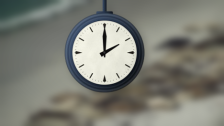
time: 2.00
